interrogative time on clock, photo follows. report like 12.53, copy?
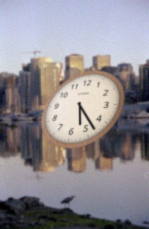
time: 5.23
